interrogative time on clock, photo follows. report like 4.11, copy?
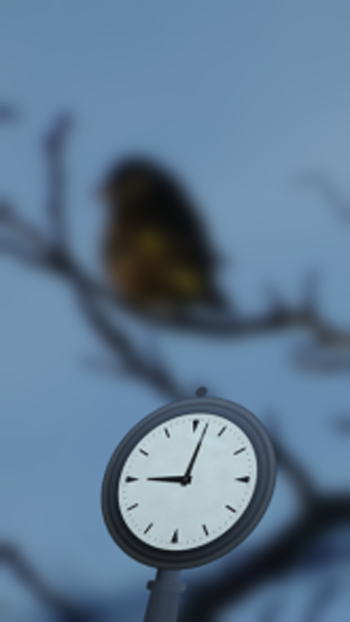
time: 9.02
